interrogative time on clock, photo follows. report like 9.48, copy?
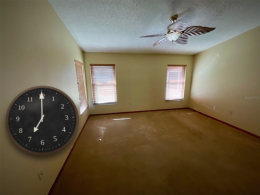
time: 7.00
